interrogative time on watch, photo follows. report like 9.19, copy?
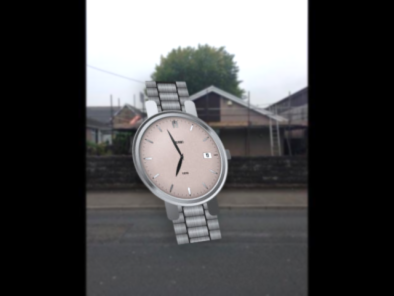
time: 6.57
